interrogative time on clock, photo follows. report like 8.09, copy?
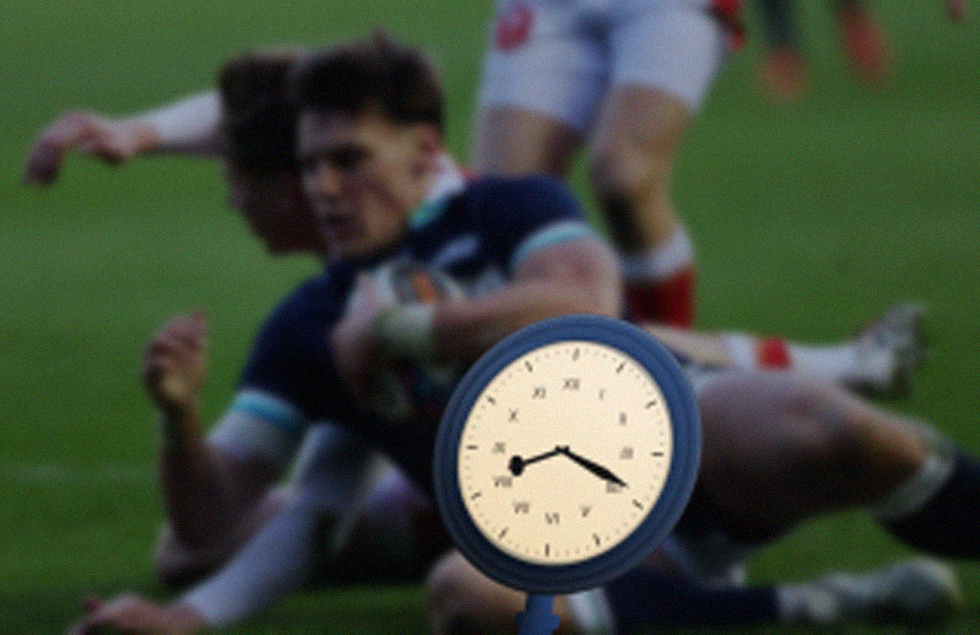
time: 8.19
